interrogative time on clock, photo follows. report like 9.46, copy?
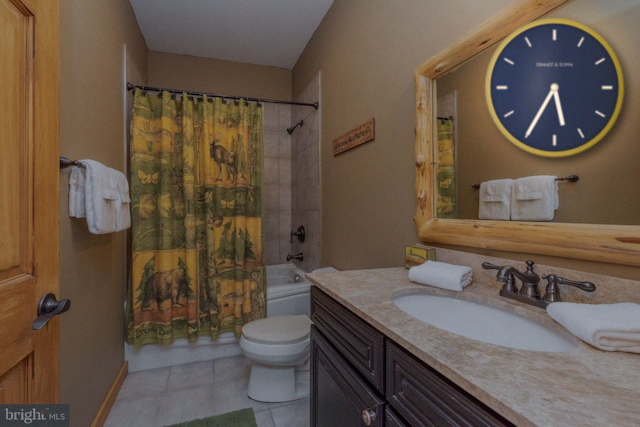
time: 5.35
